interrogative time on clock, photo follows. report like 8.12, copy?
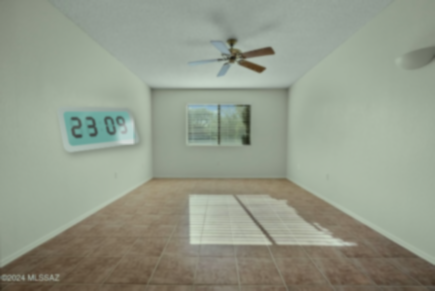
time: 23.09
